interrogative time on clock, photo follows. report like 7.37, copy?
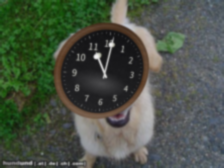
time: 11.01
